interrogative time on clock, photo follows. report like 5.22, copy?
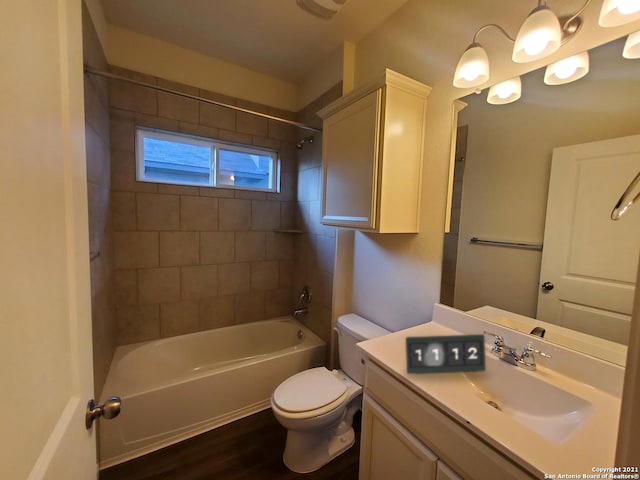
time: 11.12
